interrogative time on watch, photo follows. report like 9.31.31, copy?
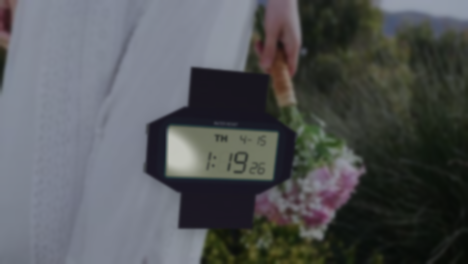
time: 1.19.26
